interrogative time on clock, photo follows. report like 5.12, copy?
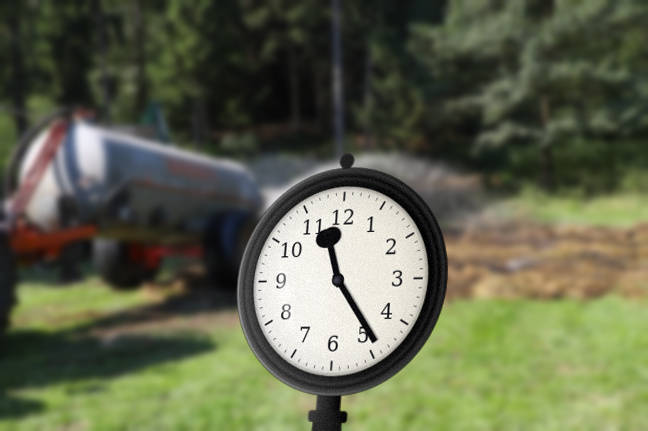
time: 11.24
